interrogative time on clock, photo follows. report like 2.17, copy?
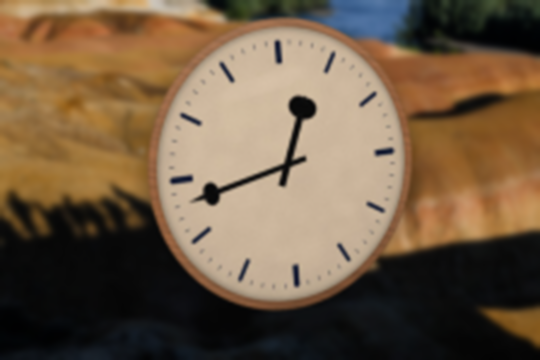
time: 12.43
